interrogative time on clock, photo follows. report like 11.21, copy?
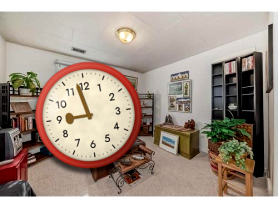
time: 8.58
